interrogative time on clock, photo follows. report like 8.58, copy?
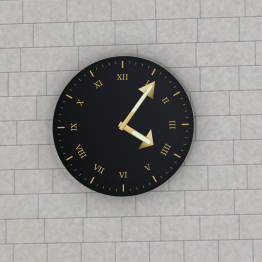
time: 4.06
